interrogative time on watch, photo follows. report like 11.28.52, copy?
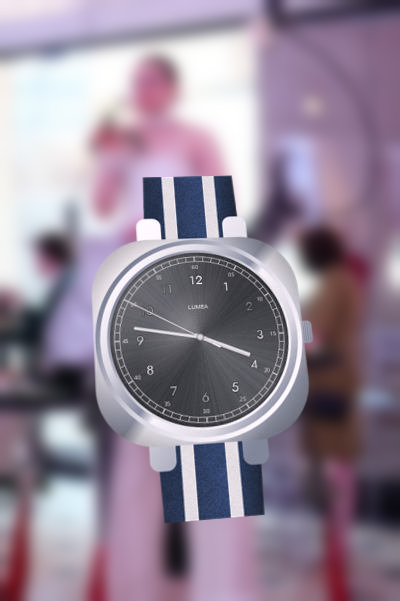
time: 3.46.50
